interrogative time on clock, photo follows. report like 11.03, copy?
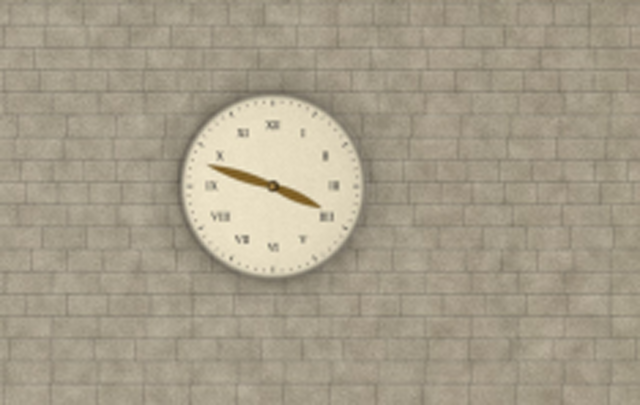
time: 3.48
